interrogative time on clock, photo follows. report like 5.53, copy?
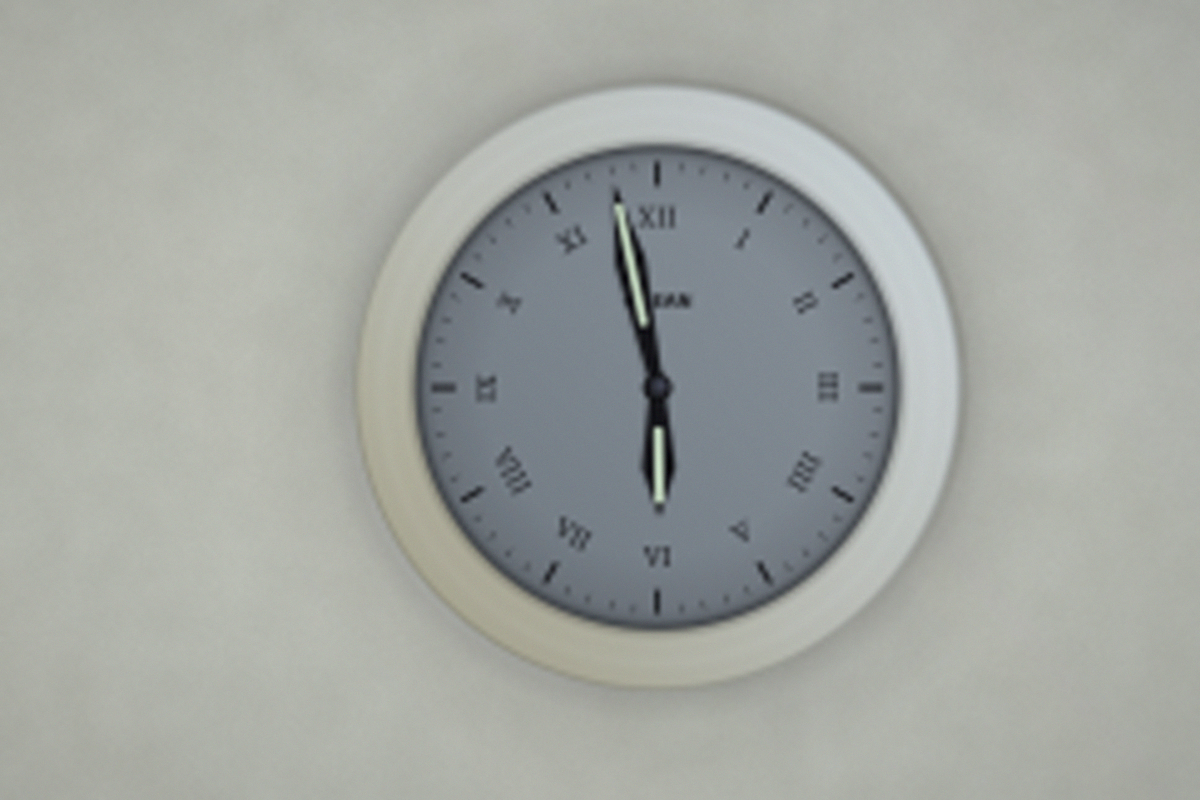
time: 5.58
